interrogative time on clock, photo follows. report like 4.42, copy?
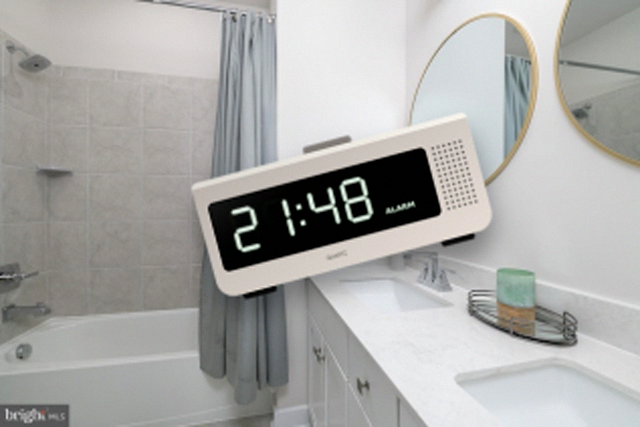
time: 21.48
